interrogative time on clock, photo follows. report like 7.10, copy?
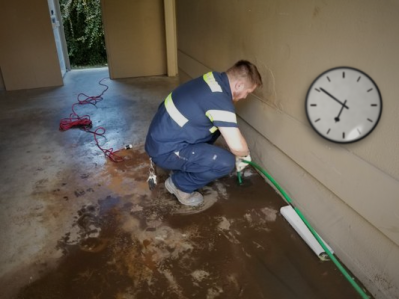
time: 6.51
